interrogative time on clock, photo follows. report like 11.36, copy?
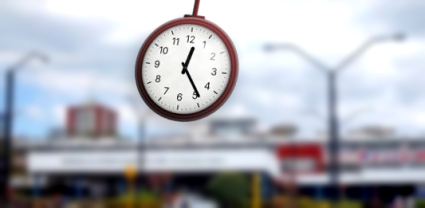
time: 12.24
